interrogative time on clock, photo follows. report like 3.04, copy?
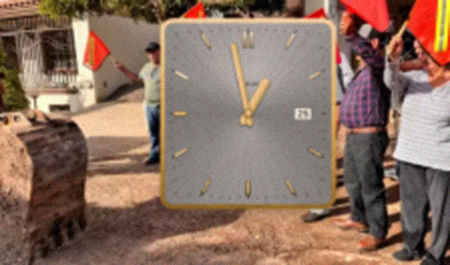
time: 12.58
